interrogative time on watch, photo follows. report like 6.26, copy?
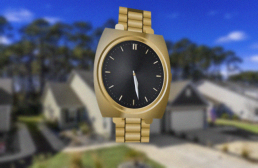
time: 5.28
